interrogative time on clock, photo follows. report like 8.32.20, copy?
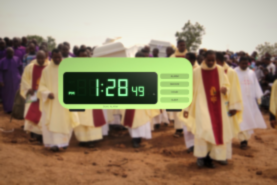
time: 1.28.49
